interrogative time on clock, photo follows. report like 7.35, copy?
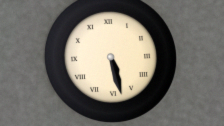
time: 5.28
